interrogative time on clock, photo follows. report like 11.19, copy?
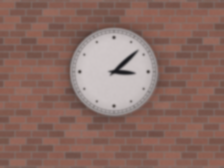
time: 3.08
